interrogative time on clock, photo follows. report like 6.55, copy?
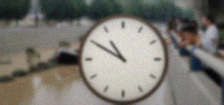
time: 10.50
